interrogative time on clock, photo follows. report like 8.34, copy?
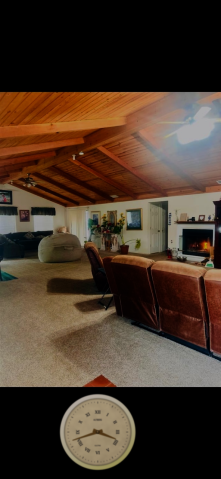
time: 3.42
